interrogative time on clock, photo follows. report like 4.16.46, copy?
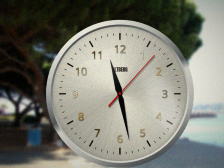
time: 11.28.07
